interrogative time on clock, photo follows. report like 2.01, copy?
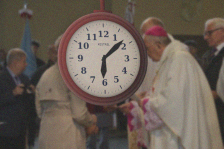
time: 6.08
